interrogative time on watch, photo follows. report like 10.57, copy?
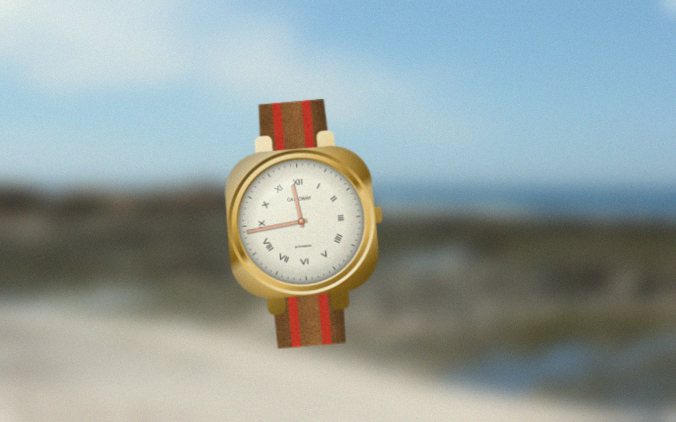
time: 11.44
